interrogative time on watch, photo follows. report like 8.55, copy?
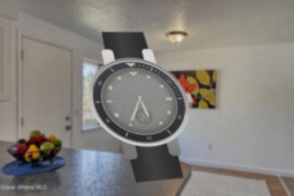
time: 5.35
